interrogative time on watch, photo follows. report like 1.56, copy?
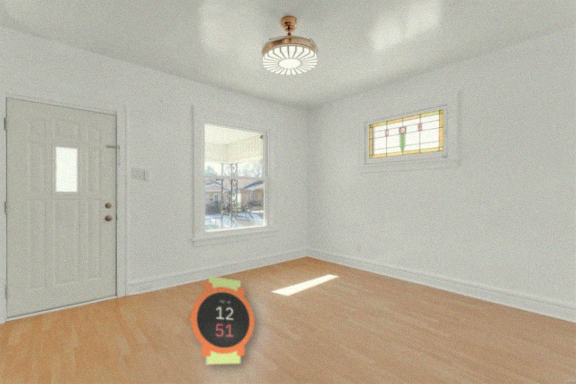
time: 12.51
